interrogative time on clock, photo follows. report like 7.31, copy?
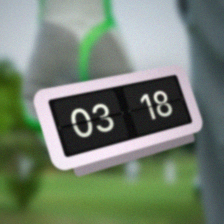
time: 3.18
